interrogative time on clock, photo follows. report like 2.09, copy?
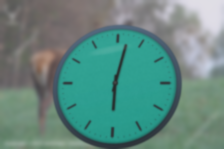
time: 6.02
